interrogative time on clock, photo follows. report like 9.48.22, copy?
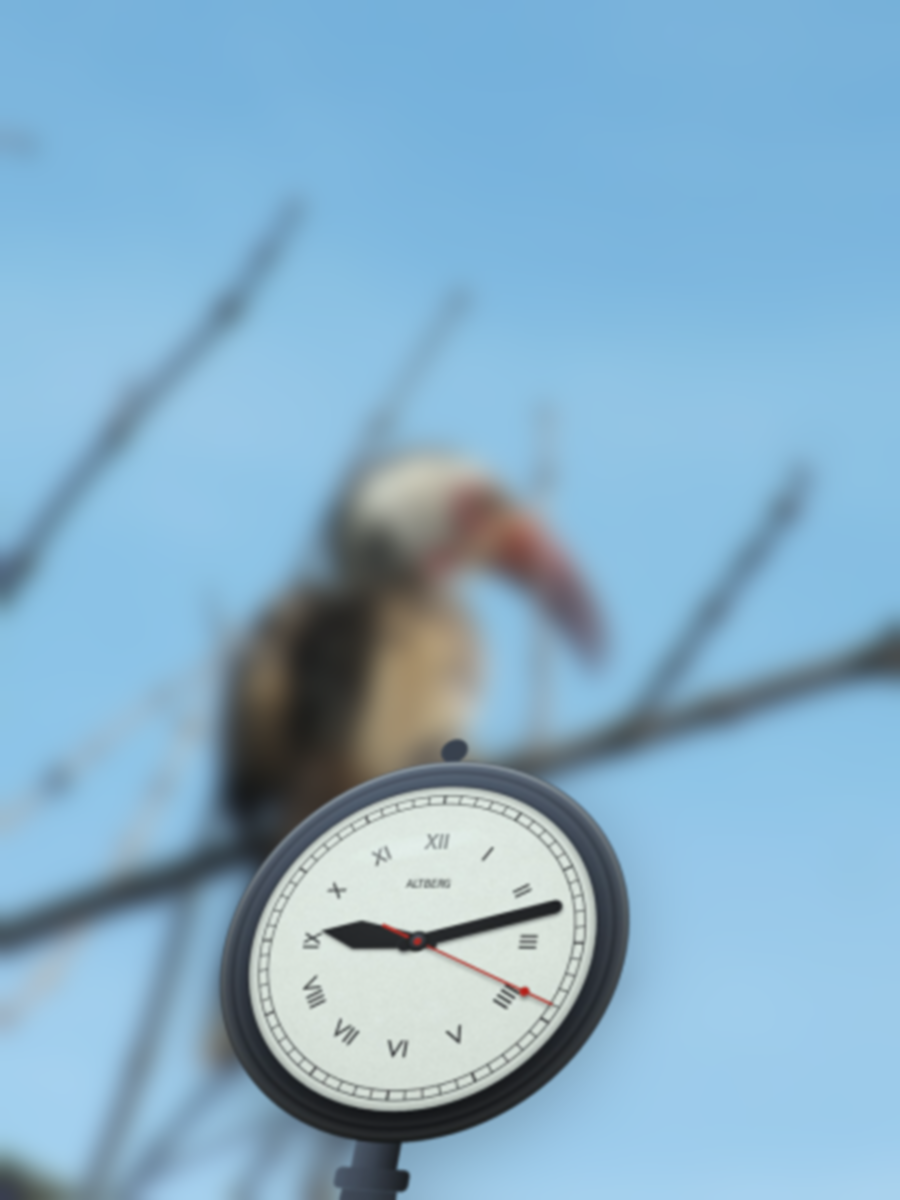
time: 9.12.19
